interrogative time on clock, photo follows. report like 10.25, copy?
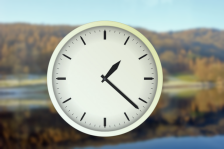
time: 1.22
